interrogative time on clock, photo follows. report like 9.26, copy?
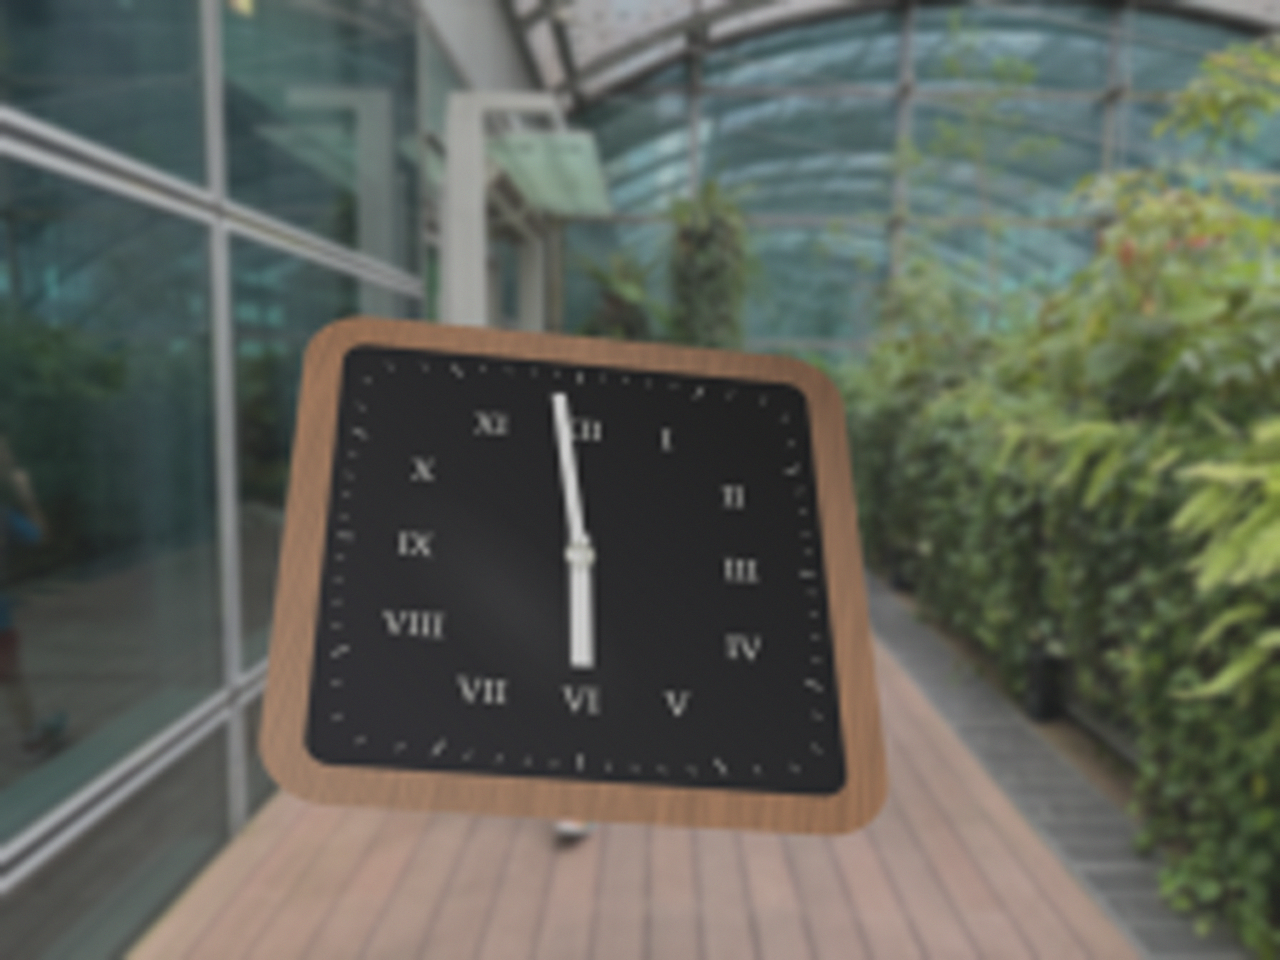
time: 5.59
